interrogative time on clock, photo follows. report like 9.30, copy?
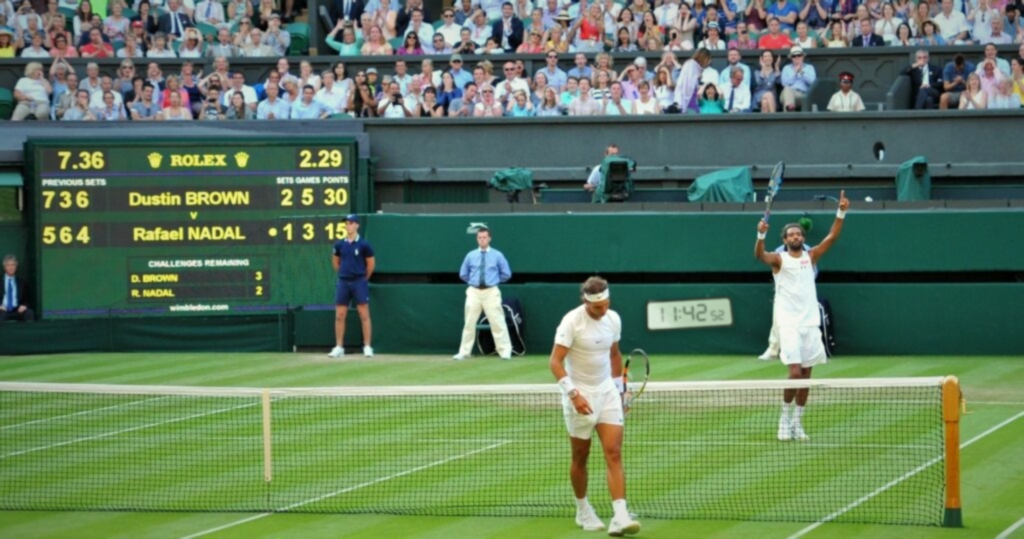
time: 11.42
